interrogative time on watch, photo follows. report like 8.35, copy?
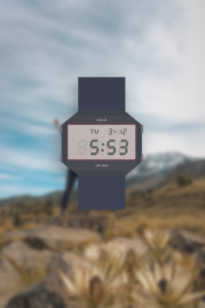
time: 5.53
